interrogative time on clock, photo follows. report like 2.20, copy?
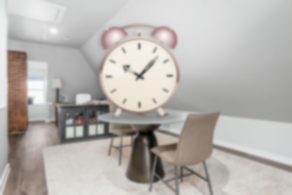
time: 10.07
